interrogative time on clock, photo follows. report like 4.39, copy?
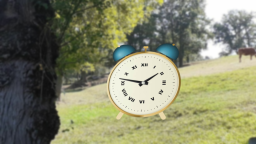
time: 1.47
